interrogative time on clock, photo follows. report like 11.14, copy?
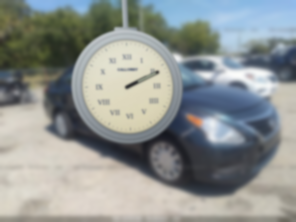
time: 2.11
